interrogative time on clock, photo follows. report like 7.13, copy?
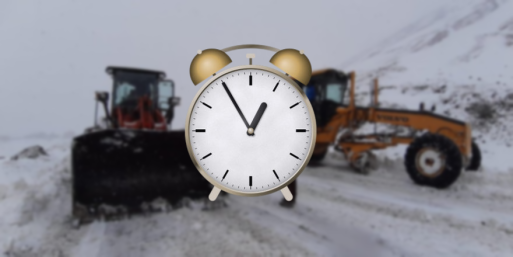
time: 12.55
